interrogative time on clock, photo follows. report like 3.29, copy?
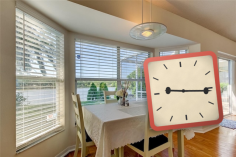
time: 9.16
